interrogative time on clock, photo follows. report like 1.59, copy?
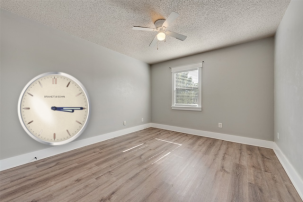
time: 3.15
